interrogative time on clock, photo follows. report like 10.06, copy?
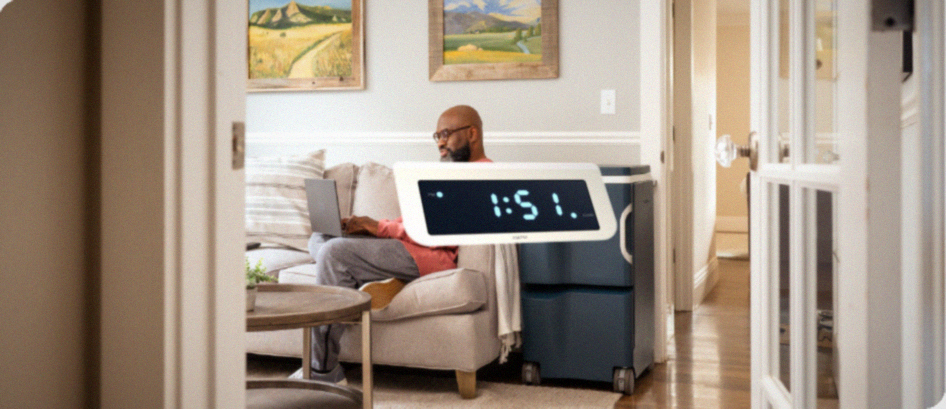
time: 1.51
